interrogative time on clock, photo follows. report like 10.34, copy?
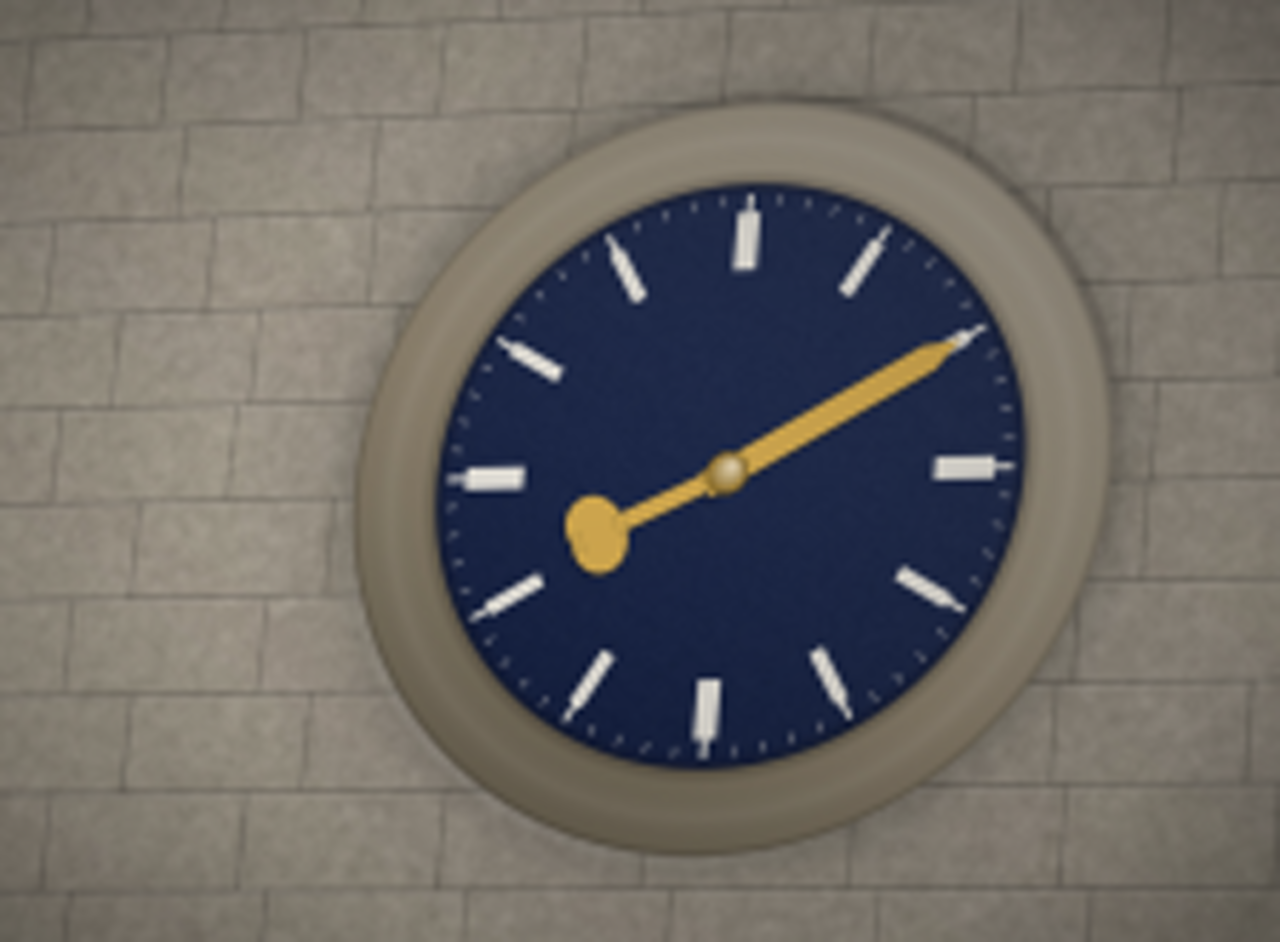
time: 8.10
